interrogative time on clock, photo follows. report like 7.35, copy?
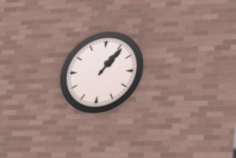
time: 1.06
